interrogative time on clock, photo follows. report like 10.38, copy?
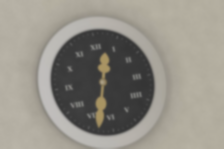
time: 12.33
